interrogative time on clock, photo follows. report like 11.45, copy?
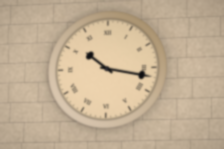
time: 10.17
